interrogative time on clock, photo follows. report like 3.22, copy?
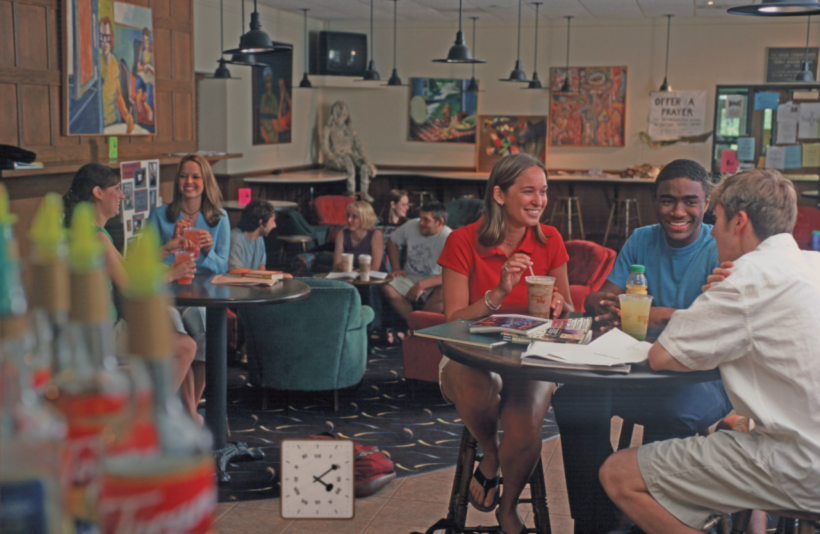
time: 4.09
